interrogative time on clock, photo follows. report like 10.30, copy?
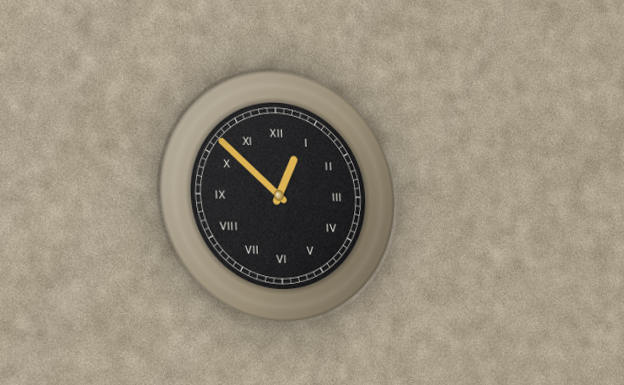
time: 12.52
